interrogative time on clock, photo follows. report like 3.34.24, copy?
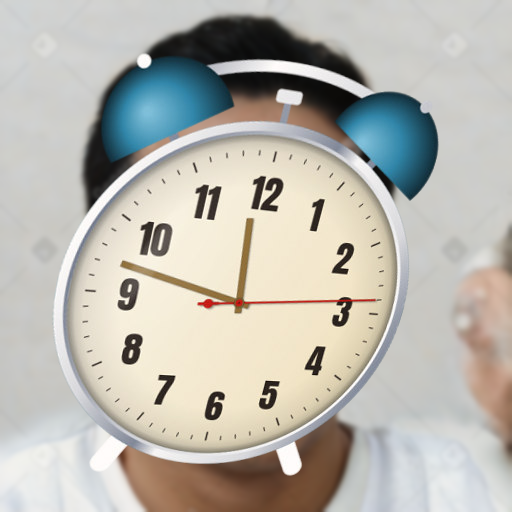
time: 11.47.14
